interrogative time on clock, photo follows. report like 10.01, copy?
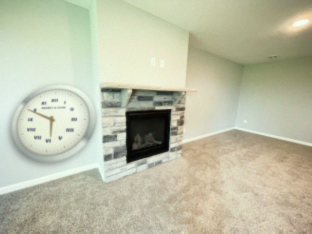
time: 5.49
